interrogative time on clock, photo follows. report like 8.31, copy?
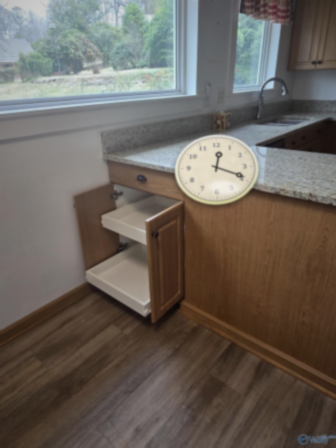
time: 12.19
